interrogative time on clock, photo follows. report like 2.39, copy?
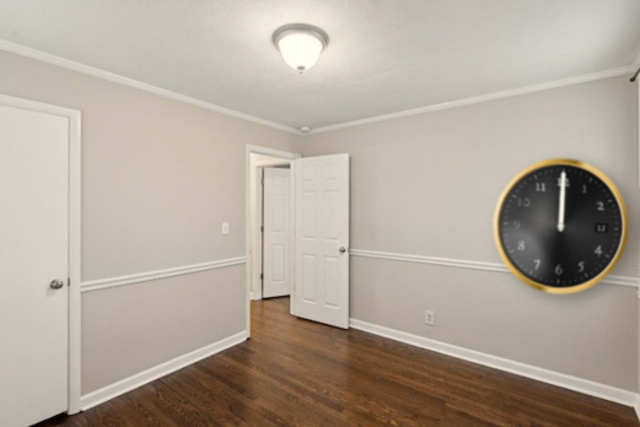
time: 12.00
